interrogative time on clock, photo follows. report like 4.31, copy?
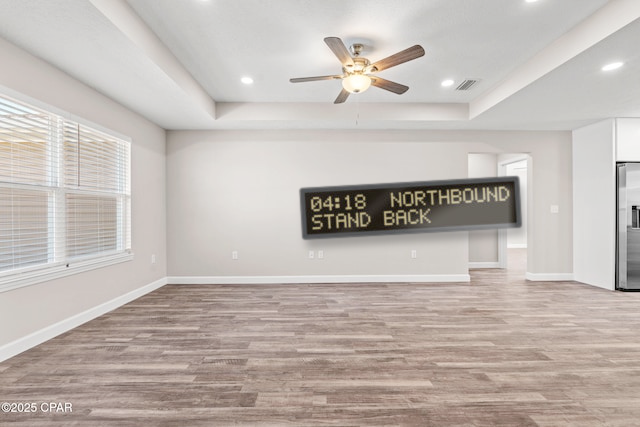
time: 4.18
